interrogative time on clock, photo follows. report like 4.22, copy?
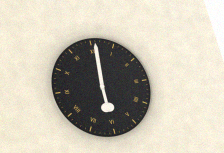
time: 6.01
